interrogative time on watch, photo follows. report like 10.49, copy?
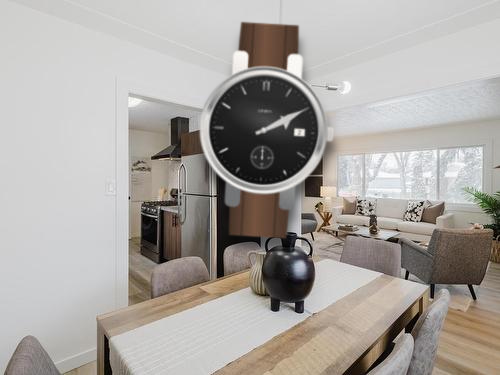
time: 2.10
